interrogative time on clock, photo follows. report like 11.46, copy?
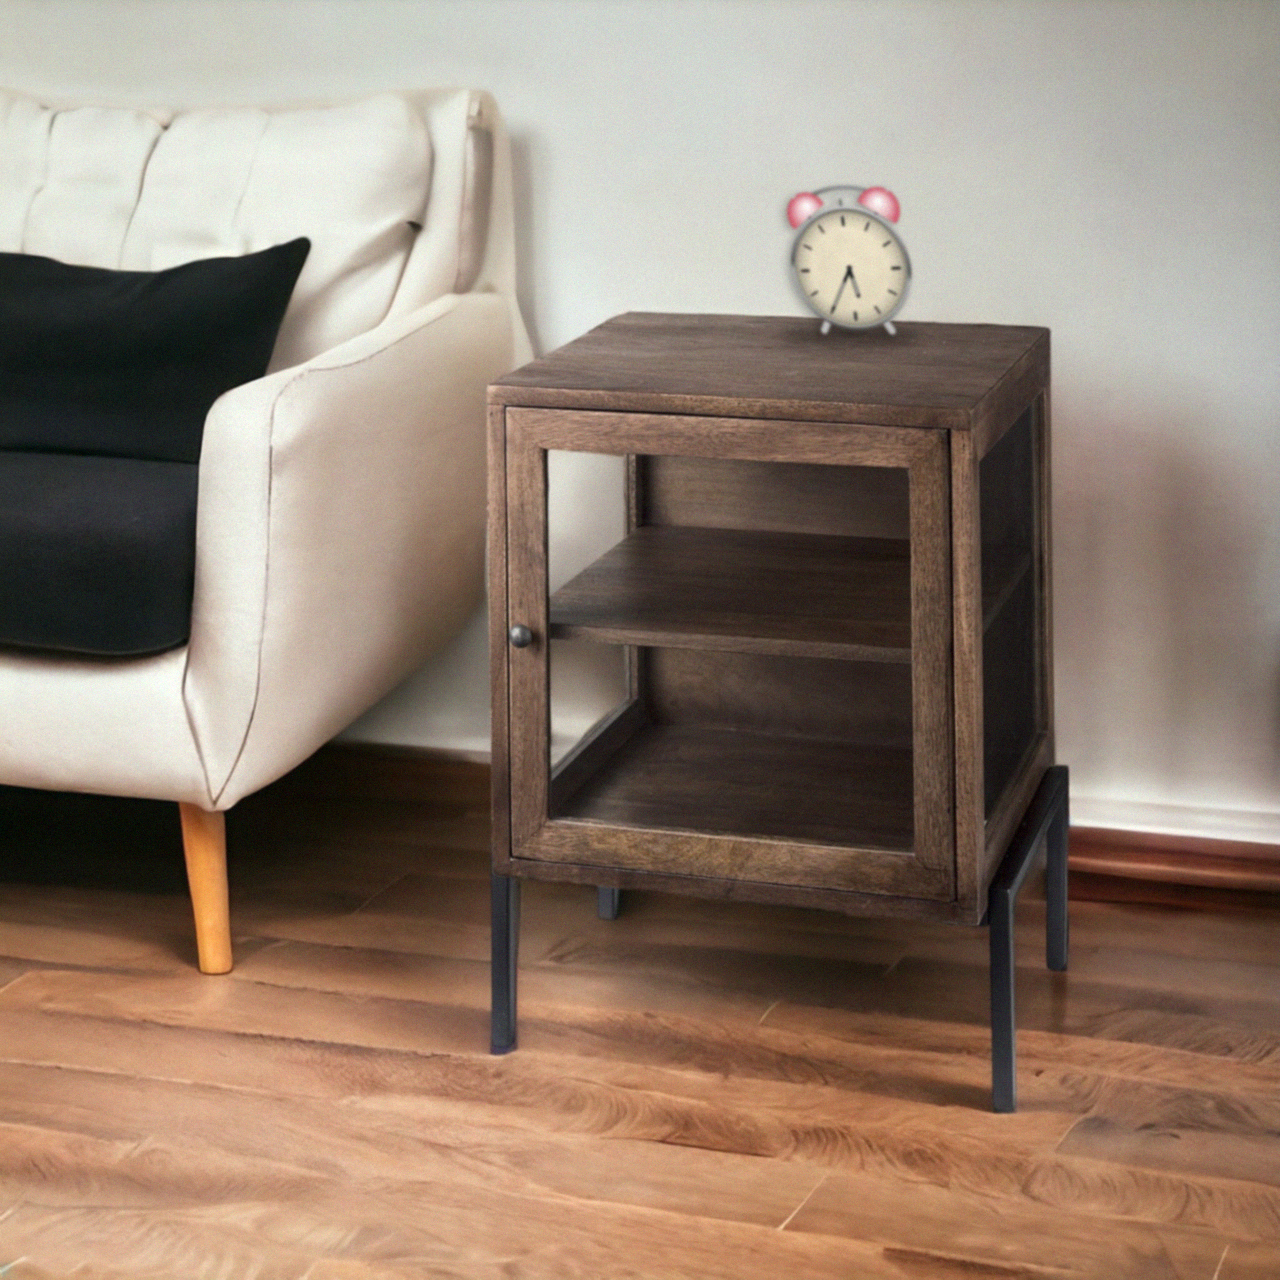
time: 5.35
